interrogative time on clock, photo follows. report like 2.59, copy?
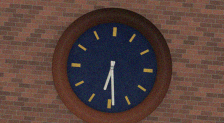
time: 6.29
